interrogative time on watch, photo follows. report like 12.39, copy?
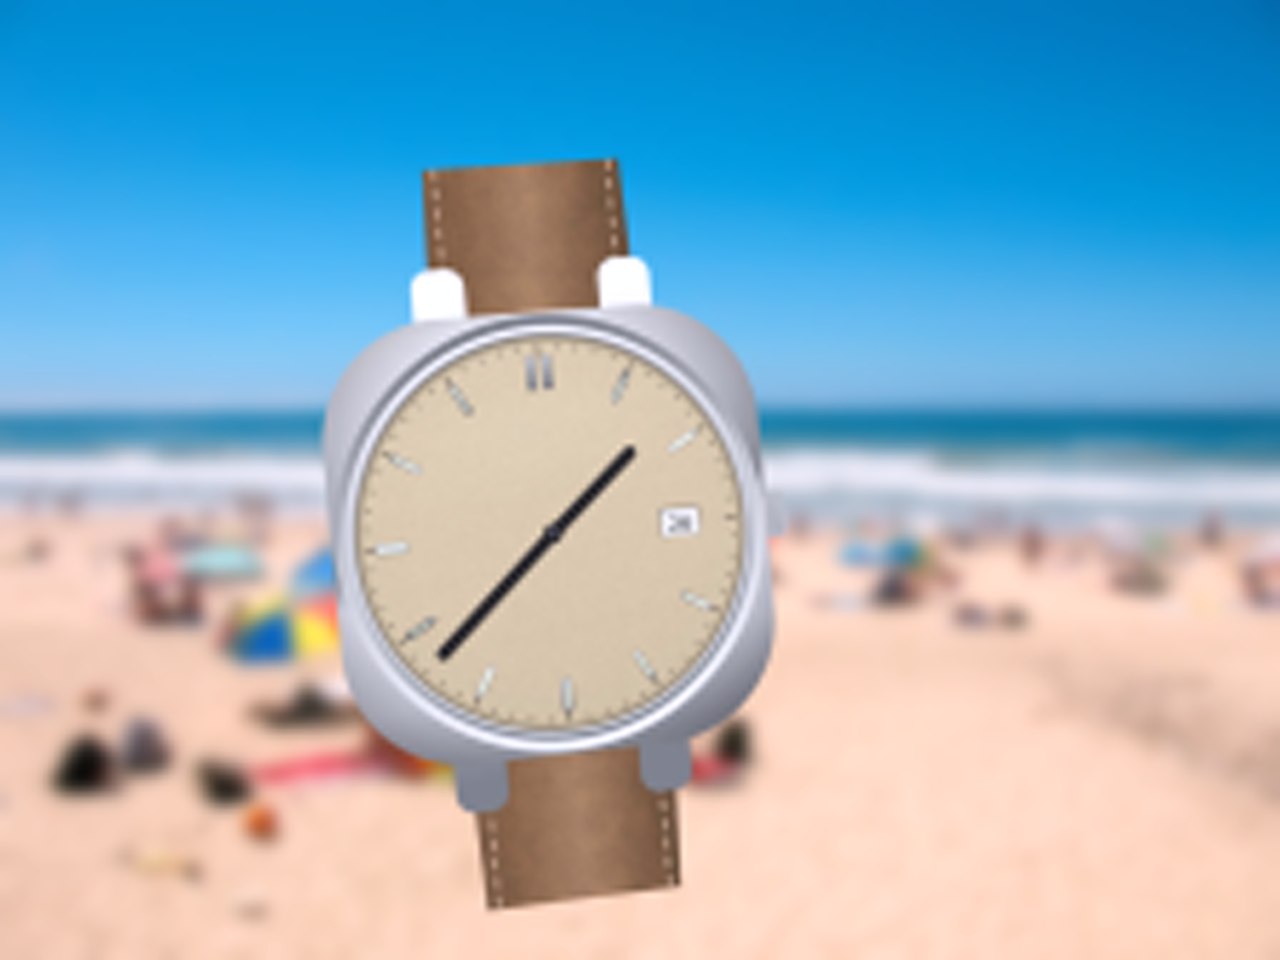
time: 1.38
